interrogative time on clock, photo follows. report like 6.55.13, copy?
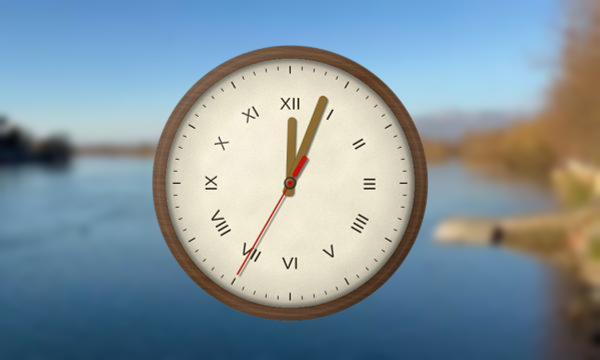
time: 12.03.35
